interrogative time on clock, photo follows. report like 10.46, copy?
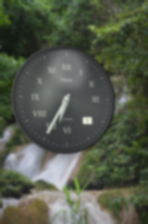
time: 6.35
